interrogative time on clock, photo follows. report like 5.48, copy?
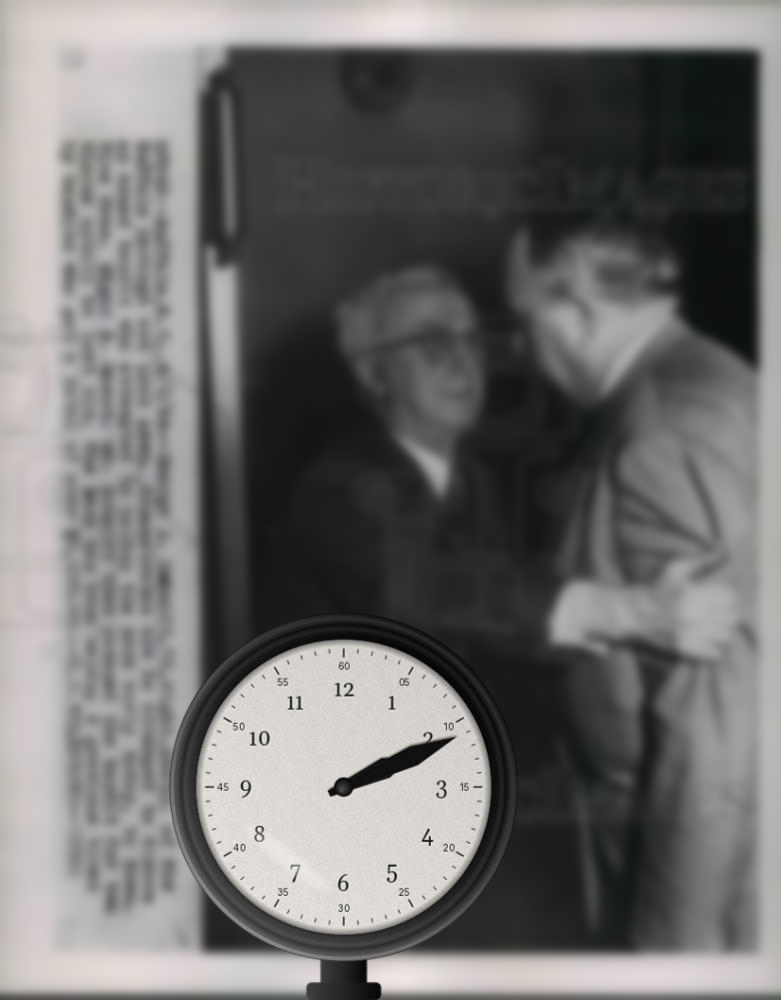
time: 2.11
